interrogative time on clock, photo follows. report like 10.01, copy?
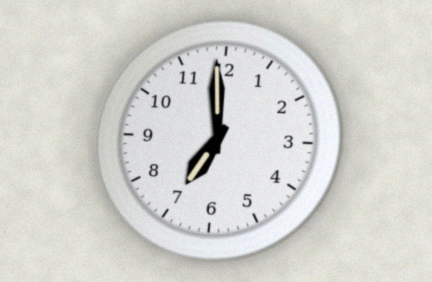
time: 6.59
